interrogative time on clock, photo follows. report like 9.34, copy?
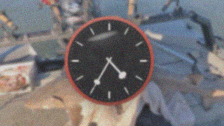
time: 4.35
